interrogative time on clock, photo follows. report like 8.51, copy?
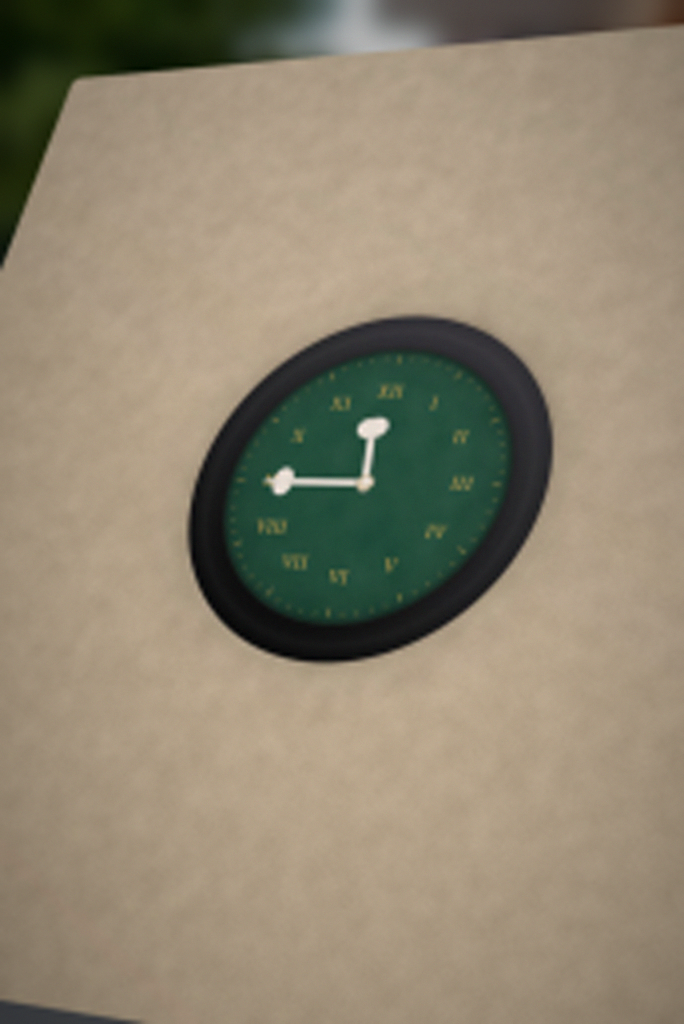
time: 11.45
